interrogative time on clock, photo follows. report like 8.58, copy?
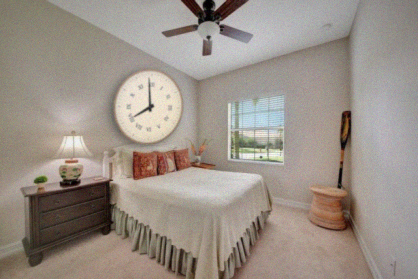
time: 7.59
